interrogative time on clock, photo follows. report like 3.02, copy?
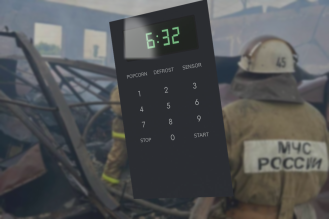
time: 6.32
